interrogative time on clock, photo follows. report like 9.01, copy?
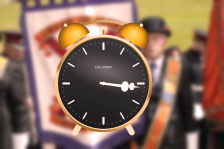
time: 3.16
